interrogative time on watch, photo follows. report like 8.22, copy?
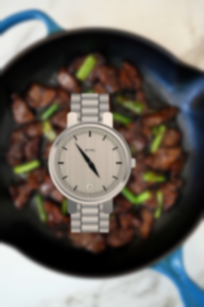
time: 4.54
